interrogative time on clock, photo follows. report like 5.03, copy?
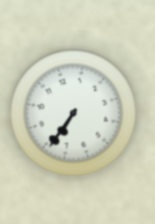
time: 7.39
